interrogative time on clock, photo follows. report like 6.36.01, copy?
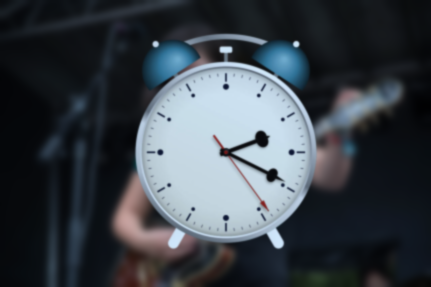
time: 2.19.24
